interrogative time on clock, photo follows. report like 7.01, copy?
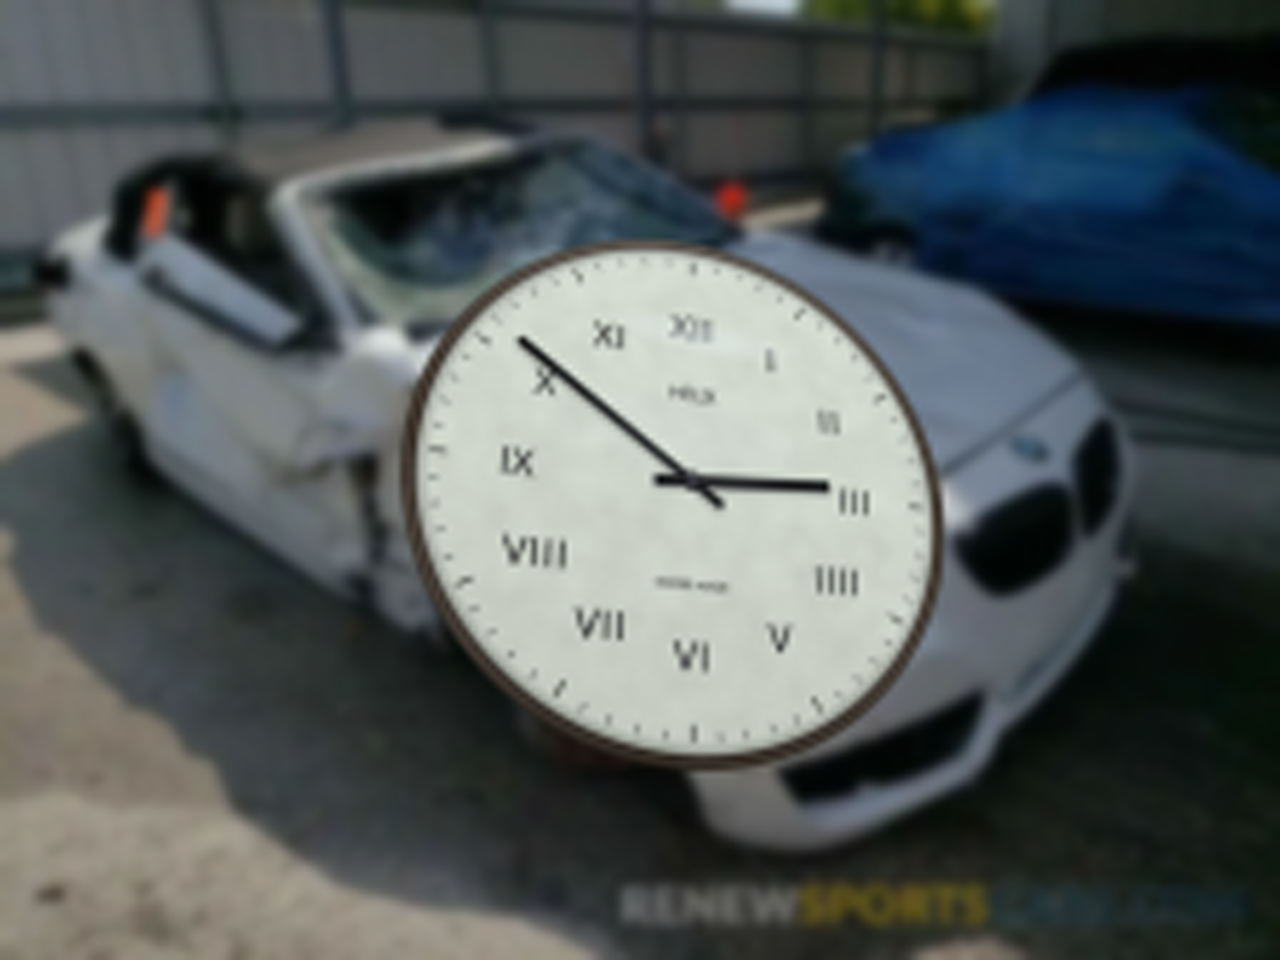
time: 2.51
